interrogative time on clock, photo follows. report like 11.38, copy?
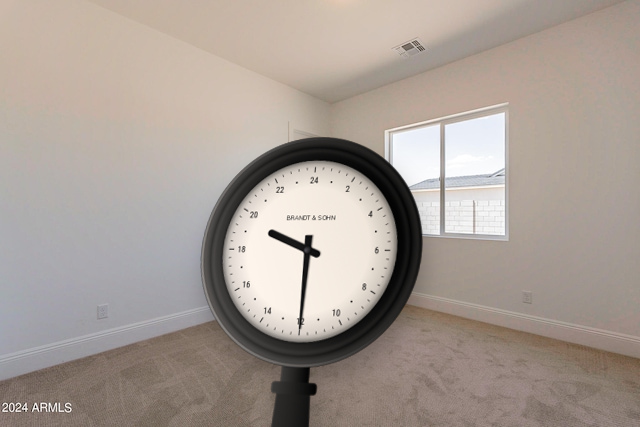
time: 19.30
